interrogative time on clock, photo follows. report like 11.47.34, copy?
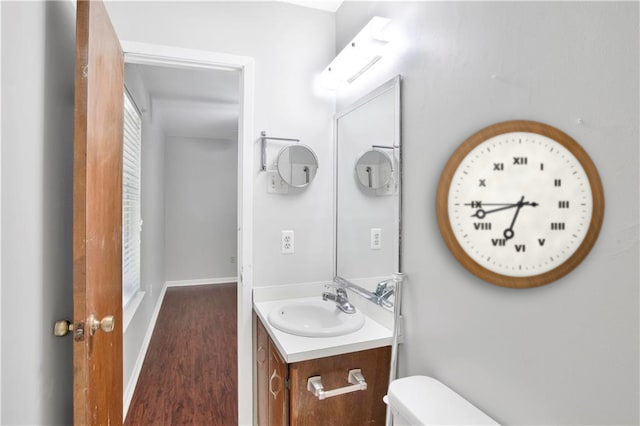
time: 6.42.45
